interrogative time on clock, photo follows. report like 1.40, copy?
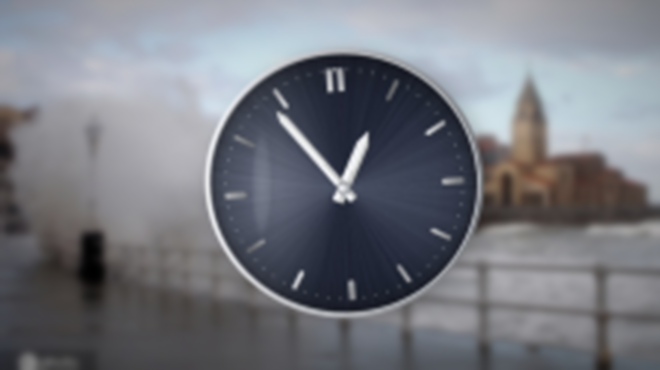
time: 12.54
